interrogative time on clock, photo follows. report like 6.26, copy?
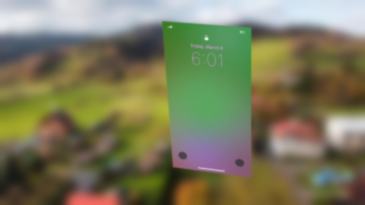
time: 6.01
